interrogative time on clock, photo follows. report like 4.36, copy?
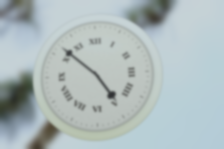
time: 4.52
